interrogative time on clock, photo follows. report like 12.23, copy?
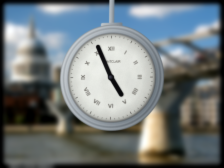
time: 4.56
